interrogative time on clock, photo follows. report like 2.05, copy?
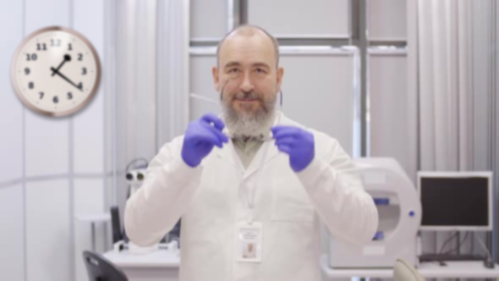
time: 1.21
